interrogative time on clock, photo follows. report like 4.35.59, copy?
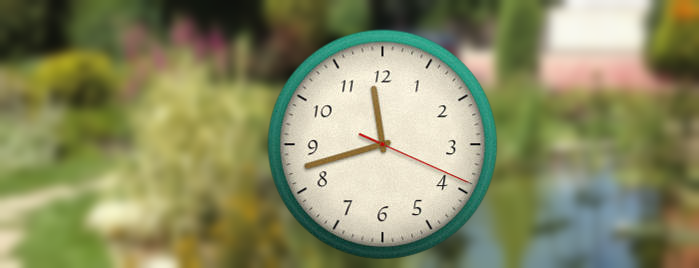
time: 11.42.19
